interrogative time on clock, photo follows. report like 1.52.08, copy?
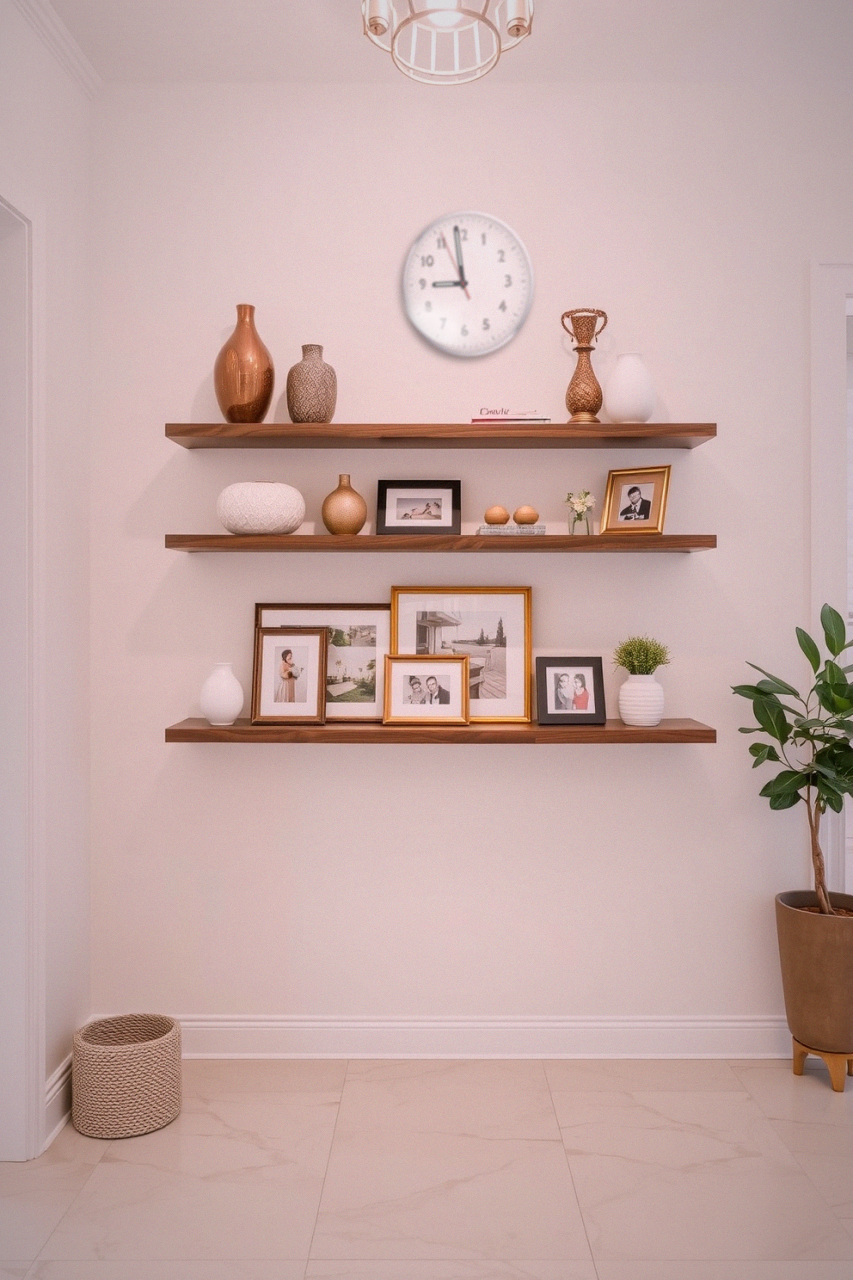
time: 8.58.56
